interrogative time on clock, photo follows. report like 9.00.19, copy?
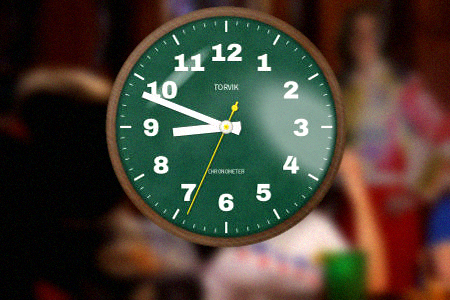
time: 8.48.34
